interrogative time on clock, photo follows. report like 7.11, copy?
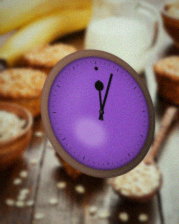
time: 12.04
